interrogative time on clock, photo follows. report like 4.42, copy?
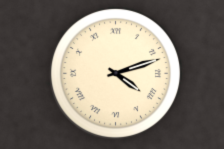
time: 4.12
